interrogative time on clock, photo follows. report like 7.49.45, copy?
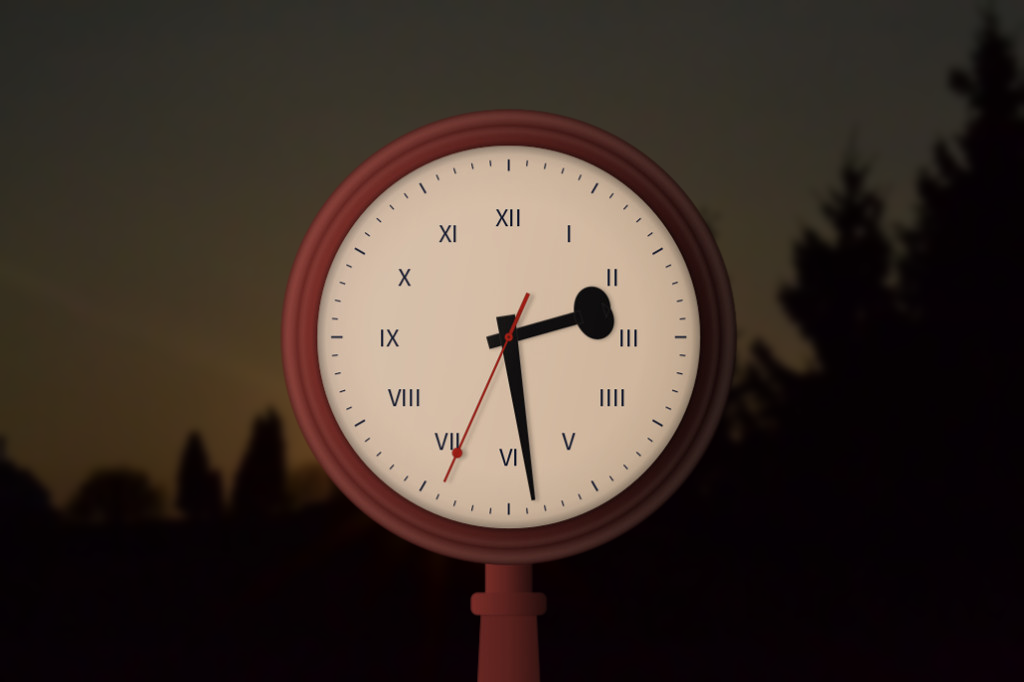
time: 2.28.34
